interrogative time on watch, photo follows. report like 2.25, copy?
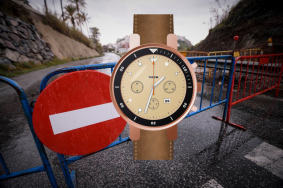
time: 1.33
